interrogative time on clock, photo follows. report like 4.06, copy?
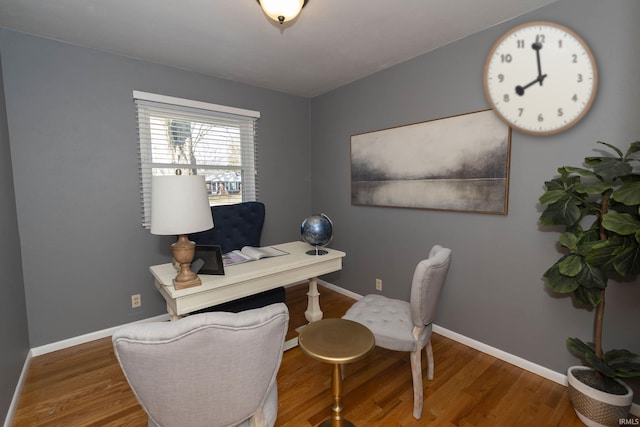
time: 7.59
